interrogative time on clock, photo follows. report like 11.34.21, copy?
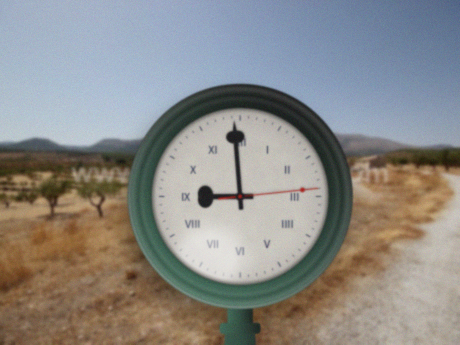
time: 8.59.14
